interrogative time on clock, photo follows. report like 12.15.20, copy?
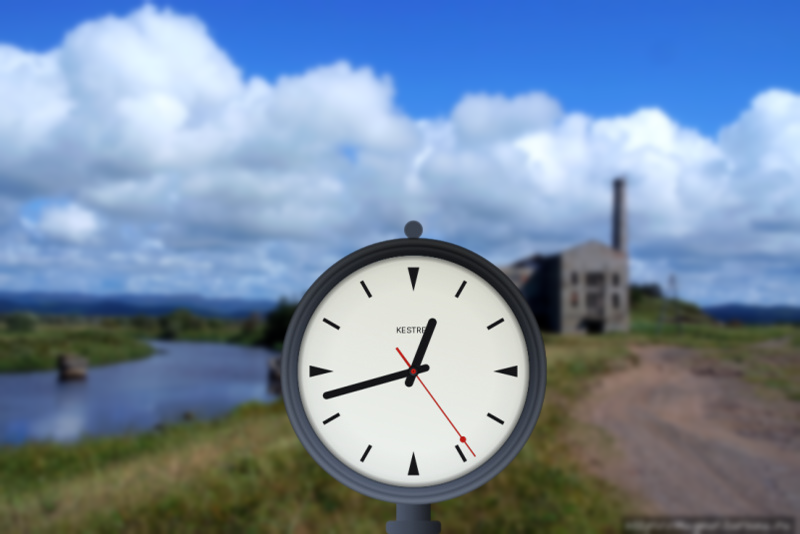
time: 12.42.24
